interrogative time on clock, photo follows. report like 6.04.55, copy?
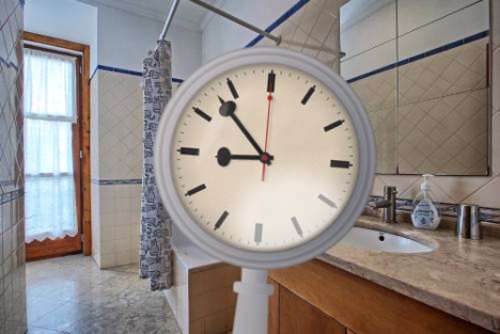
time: 8.53.00
